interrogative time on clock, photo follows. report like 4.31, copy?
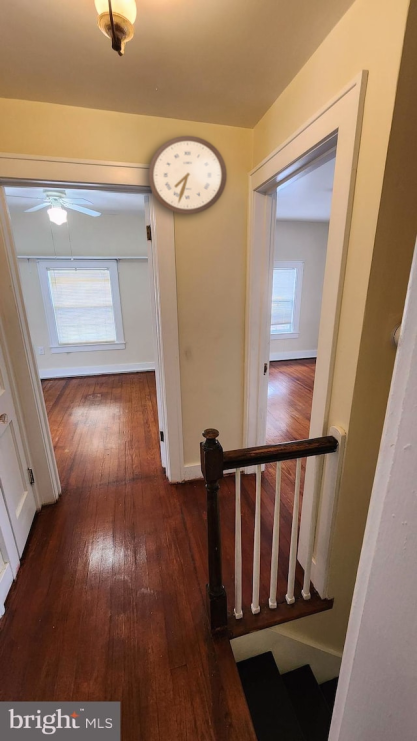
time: 7.33
